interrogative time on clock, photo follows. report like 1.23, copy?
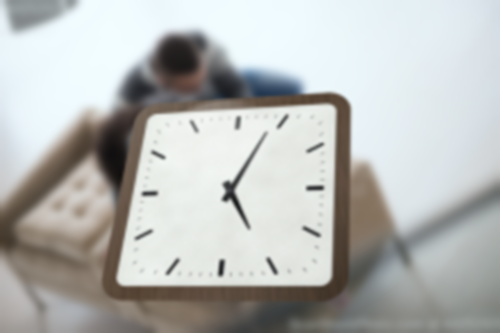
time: 5.04
